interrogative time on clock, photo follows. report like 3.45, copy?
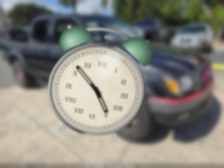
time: 4.52
